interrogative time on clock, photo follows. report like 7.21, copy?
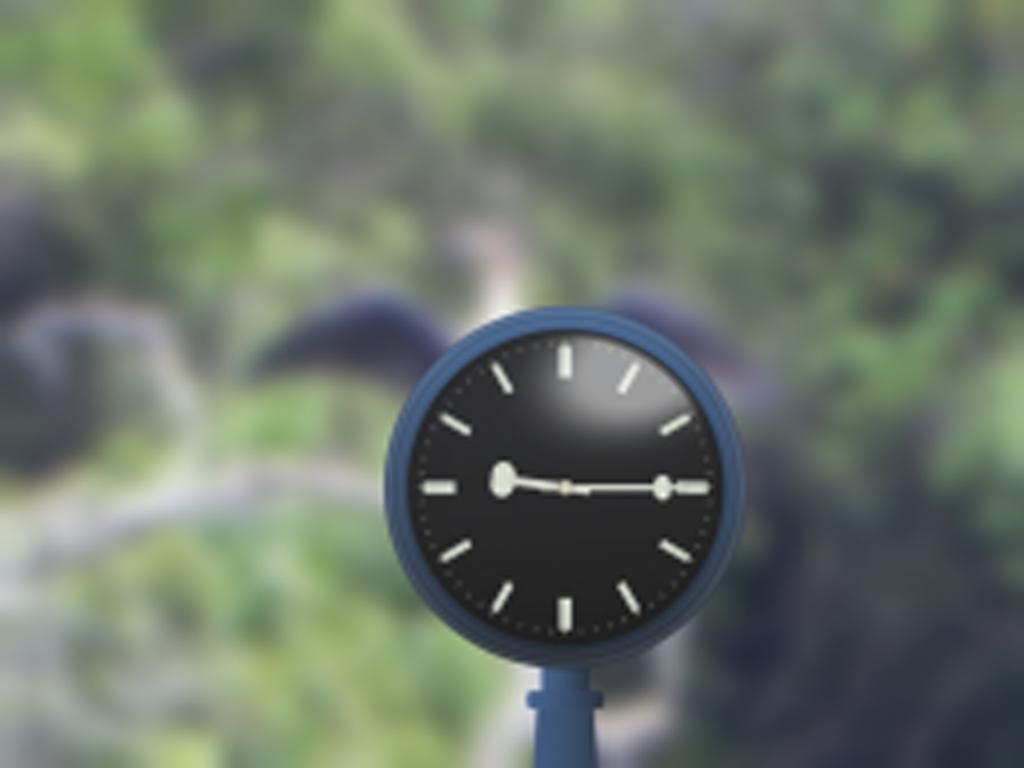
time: 9.15
